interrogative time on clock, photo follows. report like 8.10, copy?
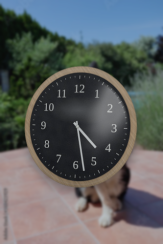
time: 4.28
